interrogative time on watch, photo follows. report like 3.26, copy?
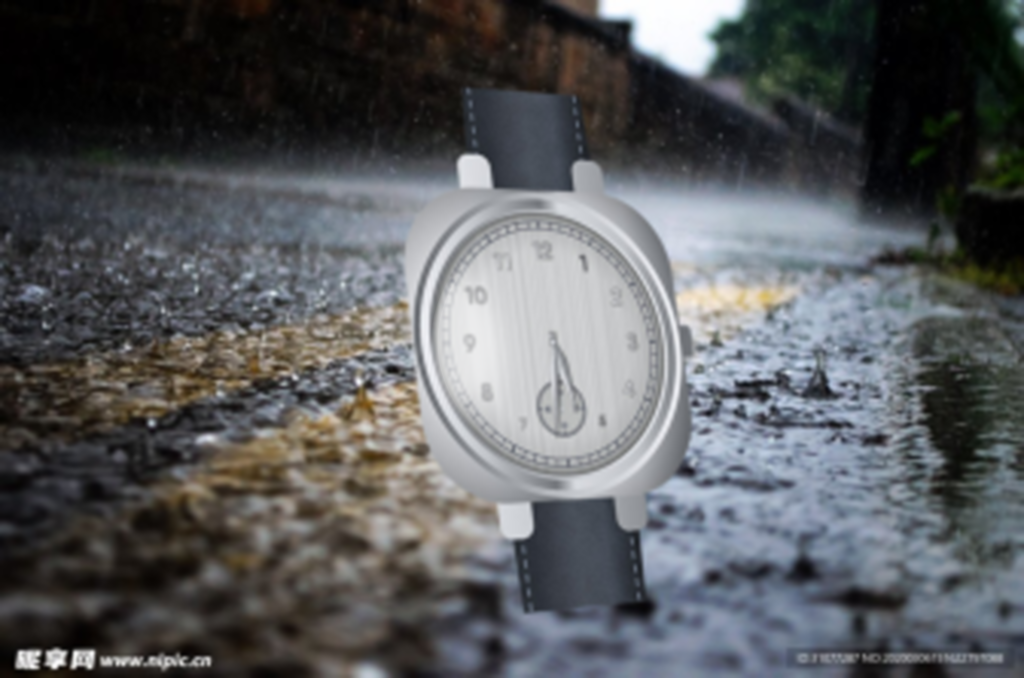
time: 5.31
